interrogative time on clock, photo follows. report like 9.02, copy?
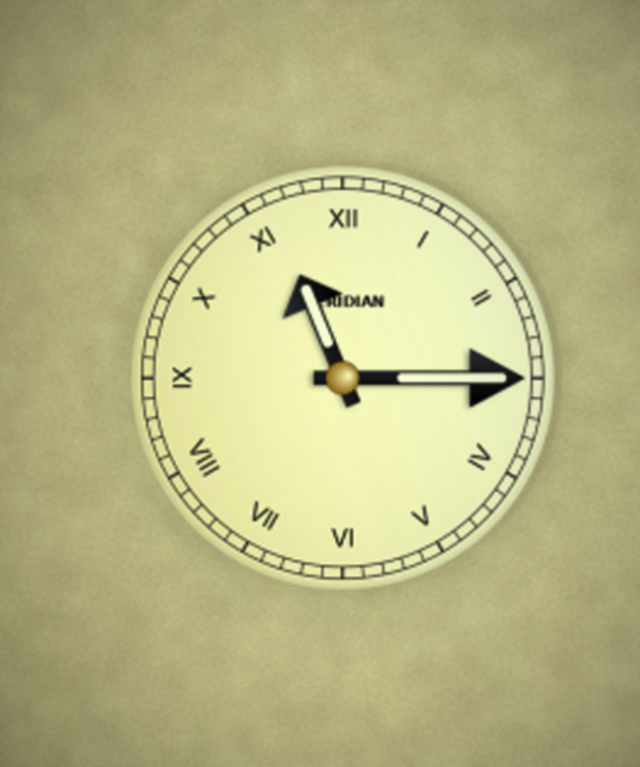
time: 11.15
